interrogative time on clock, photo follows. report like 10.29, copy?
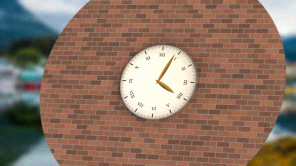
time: 4.04
